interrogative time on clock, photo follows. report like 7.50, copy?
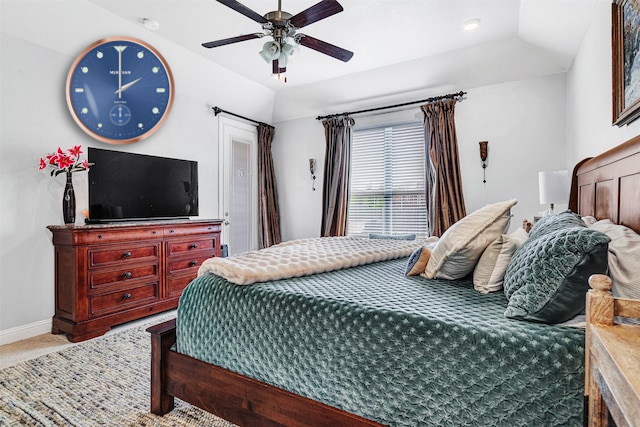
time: 2.00
